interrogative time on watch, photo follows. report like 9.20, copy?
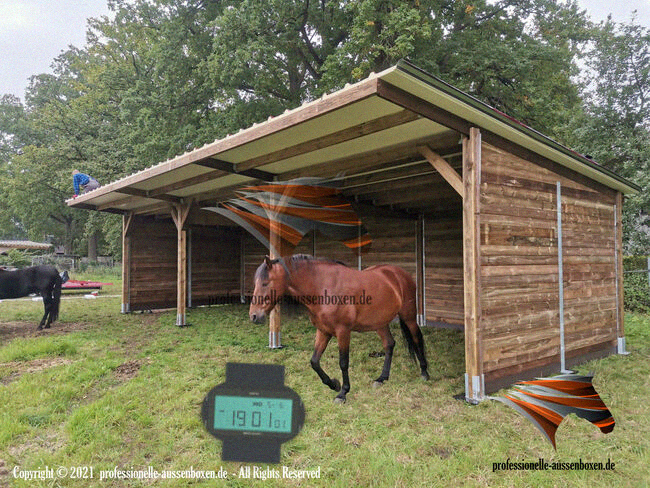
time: 19.01
